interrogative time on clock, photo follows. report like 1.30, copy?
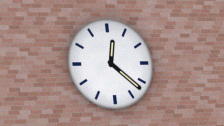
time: 12.22
